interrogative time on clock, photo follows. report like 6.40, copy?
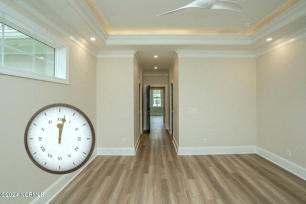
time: 12.02
